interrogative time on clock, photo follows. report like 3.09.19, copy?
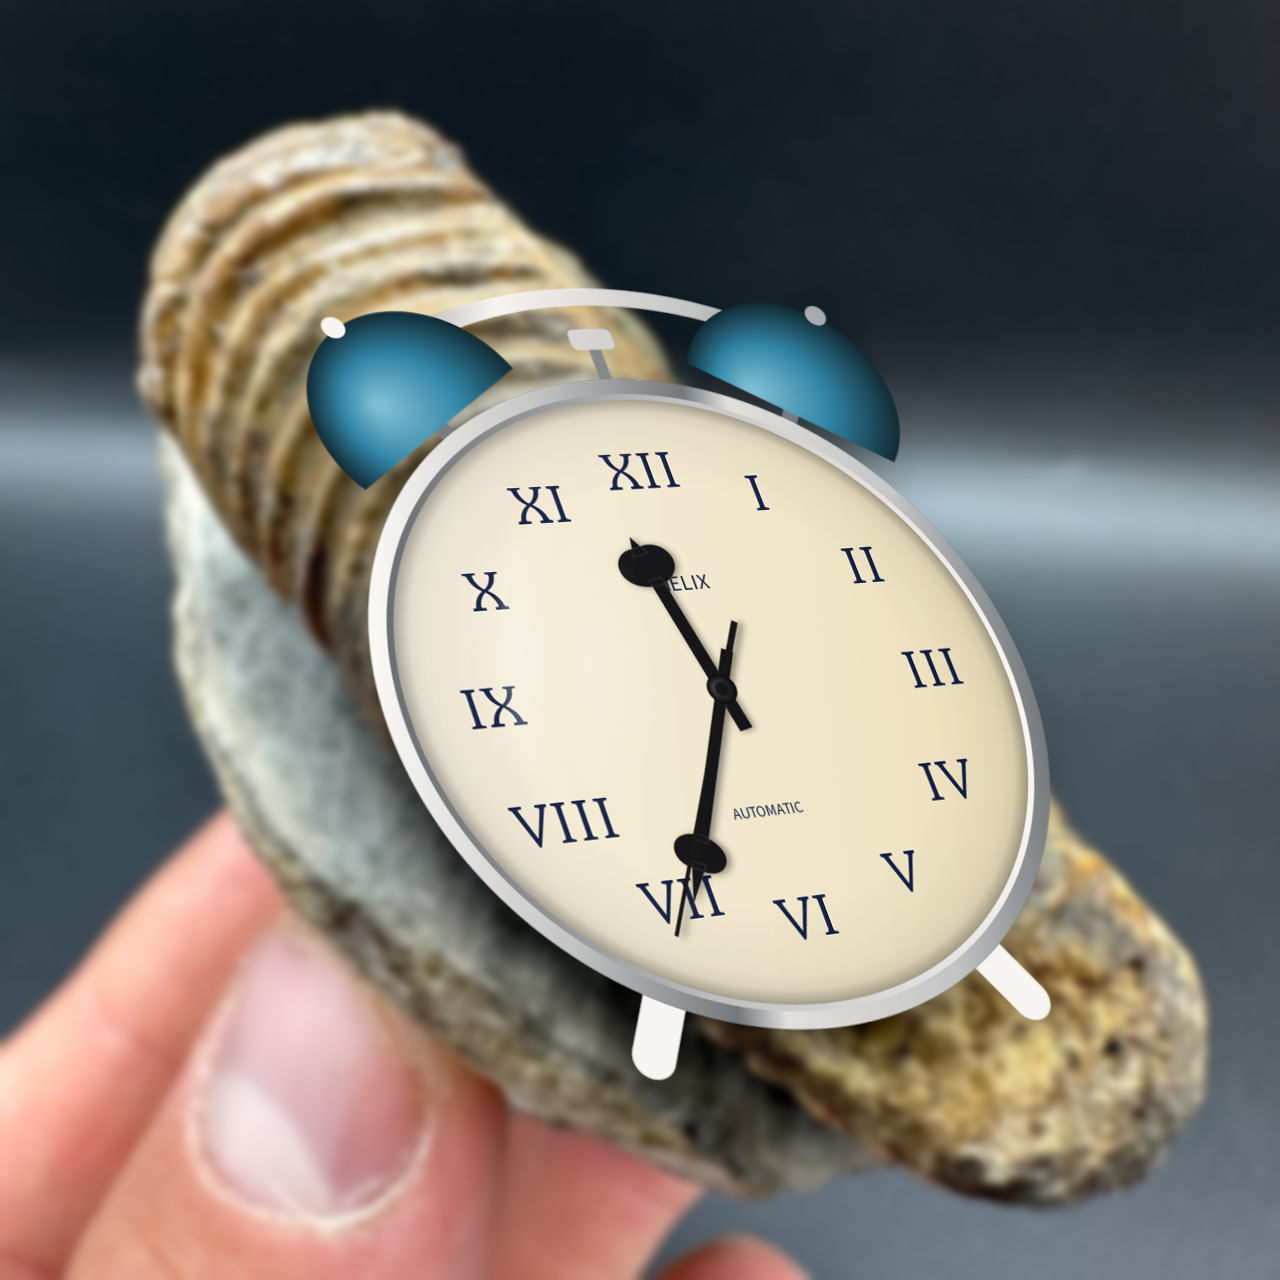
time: 11.34.35
